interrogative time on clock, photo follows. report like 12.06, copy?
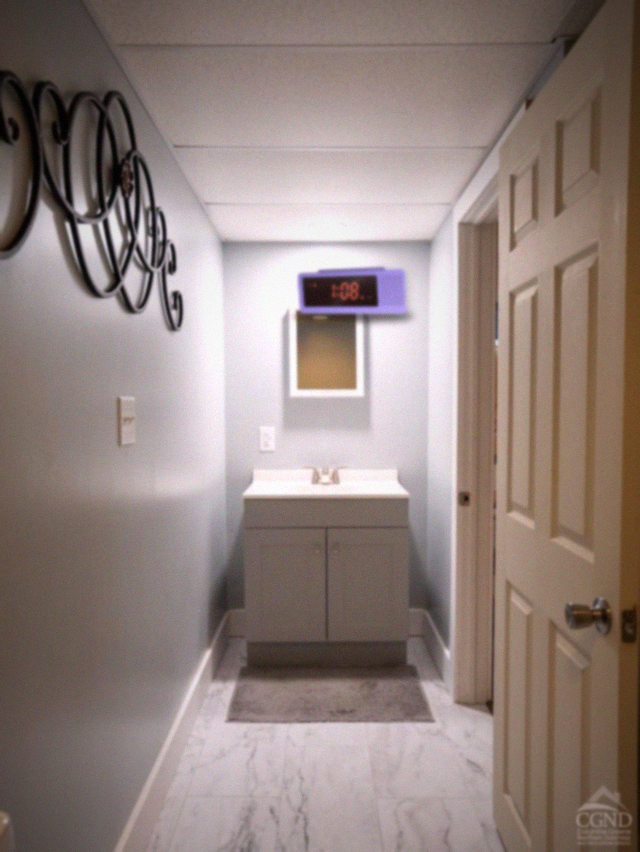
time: 1.08
